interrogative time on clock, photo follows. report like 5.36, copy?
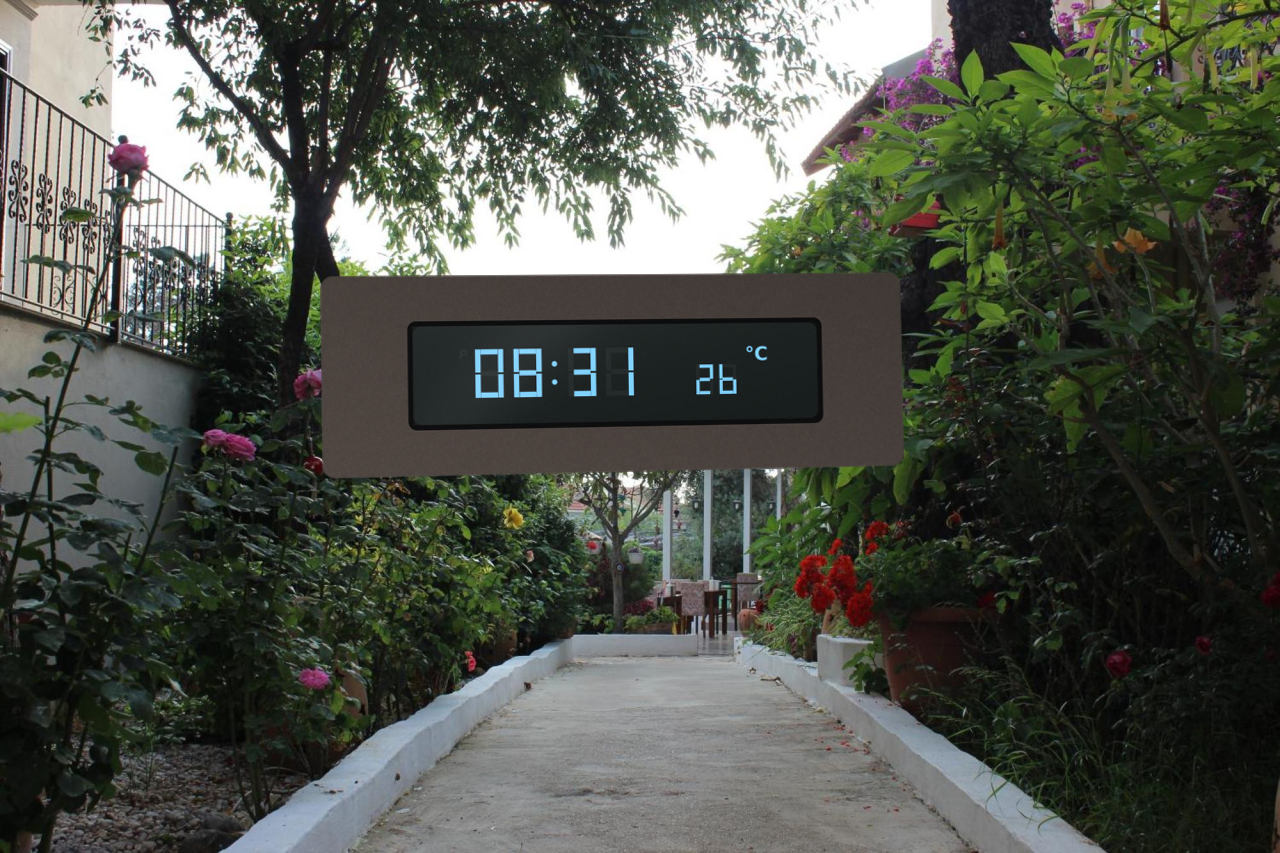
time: 8.31
